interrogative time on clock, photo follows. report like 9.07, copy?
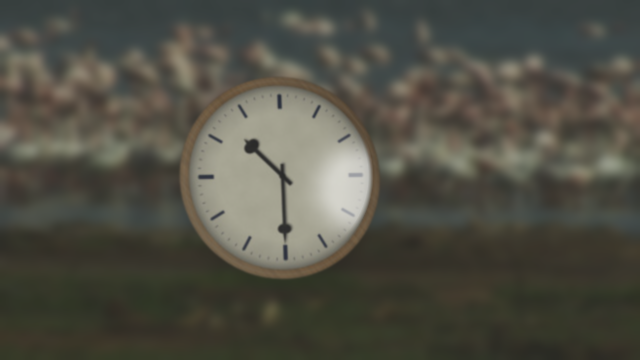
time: 10.30
